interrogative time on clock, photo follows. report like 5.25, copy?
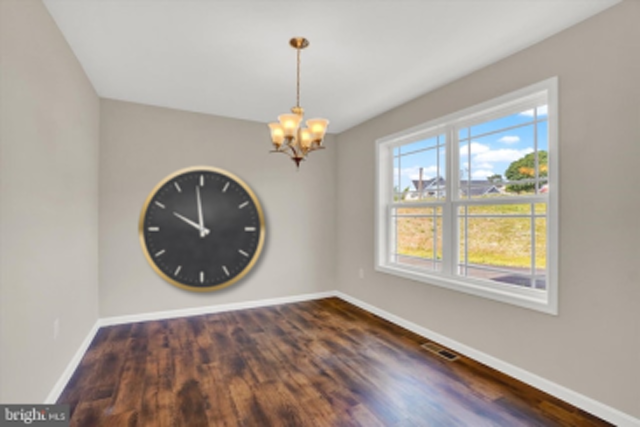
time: 9.59
